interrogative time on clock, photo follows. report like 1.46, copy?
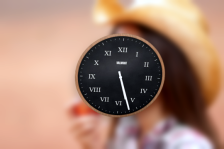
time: 5.27
